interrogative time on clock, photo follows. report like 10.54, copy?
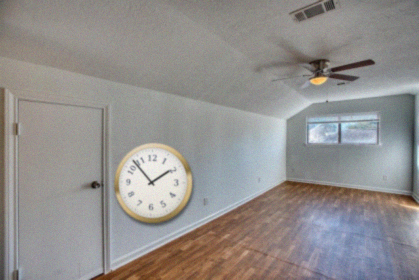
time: 1.53
